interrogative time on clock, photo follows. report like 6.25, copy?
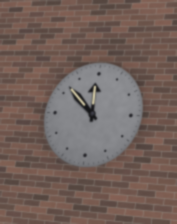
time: 11.52
